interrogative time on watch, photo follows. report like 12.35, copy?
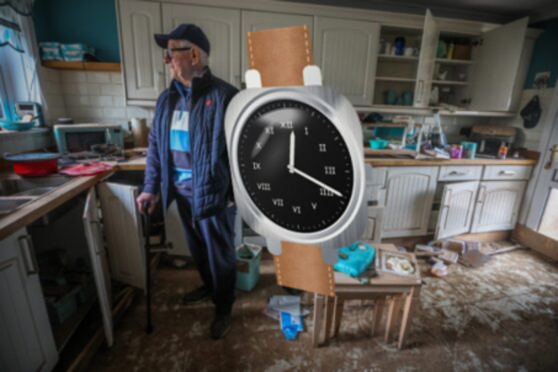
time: 12.19
